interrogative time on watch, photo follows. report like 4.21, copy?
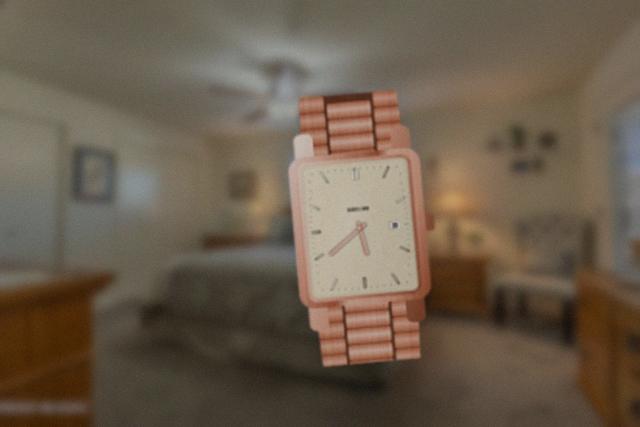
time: 5.39
